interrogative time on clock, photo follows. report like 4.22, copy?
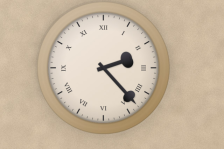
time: 2.23
